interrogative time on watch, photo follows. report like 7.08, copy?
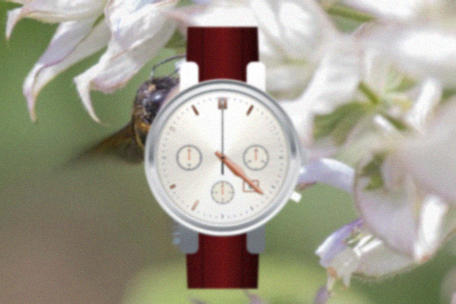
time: 4.22
